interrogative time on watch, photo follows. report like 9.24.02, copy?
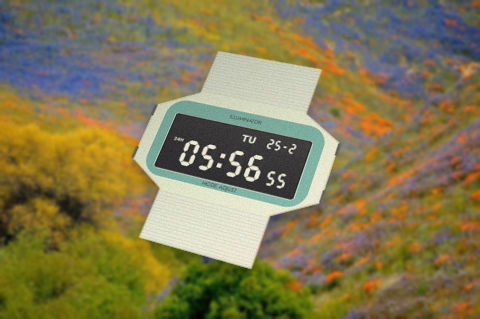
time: 5.56.55
